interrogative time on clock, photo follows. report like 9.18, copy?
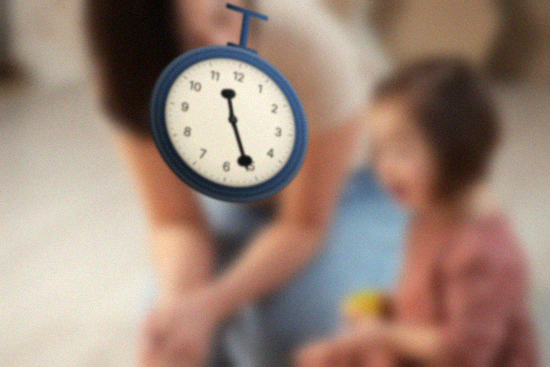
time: 11.26
